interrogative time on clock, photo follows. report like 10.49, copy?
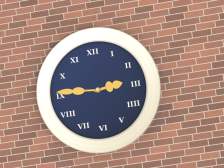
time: 2.46
